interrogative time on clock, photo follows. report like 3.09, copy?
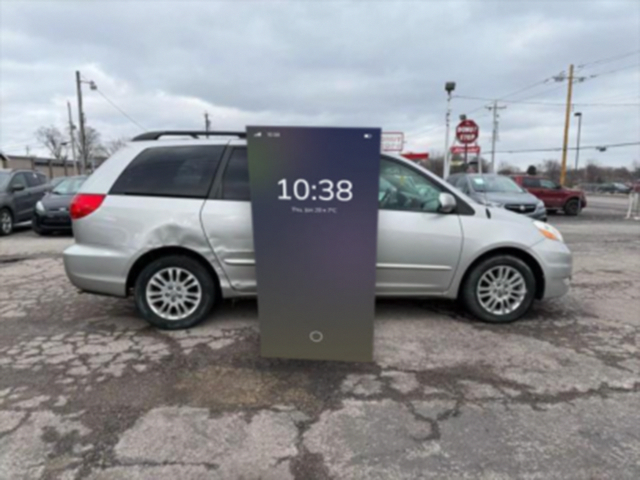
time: 10.38
